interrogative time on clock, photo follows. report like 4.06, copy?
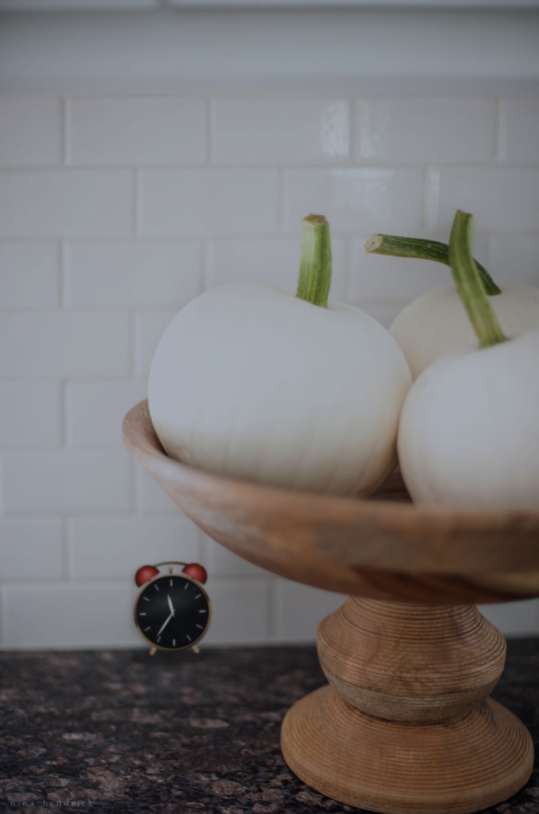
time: 11.36
